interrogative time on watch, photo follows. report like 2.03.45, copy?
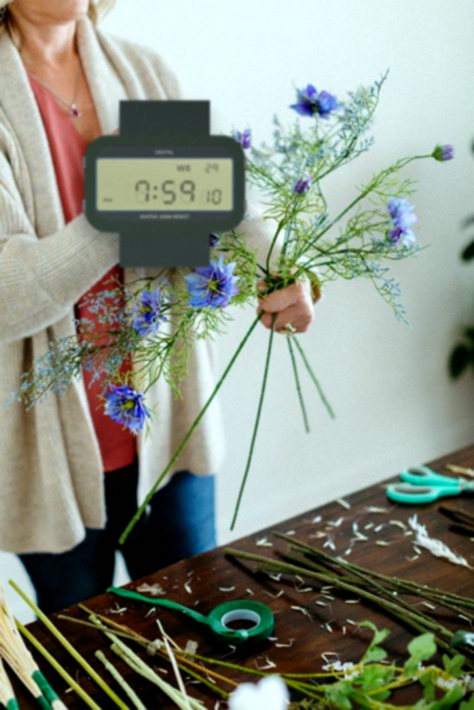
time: 7.59.10
